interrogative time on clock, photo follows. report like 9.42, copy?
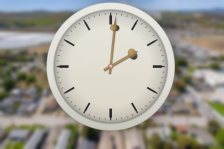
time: 2.01
